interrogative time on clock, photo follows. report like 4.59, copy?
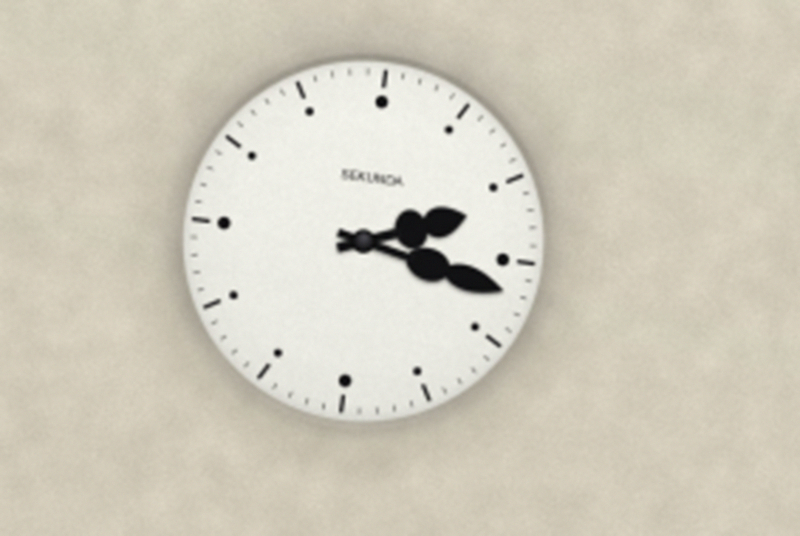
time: 2.17
